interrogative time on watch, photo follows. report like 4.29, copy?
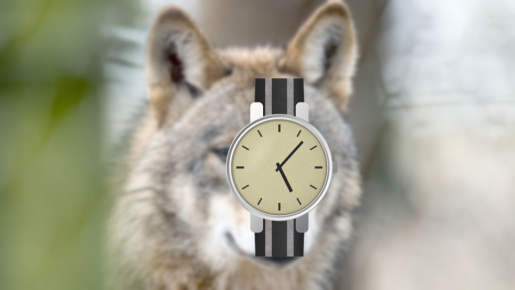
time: 5.07
